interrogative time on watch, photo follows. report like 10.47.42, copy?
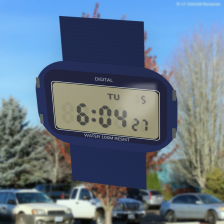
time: 6.04.27
